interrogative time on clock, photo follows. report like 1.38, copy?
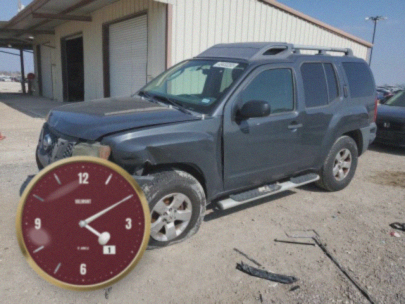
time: 4.10
